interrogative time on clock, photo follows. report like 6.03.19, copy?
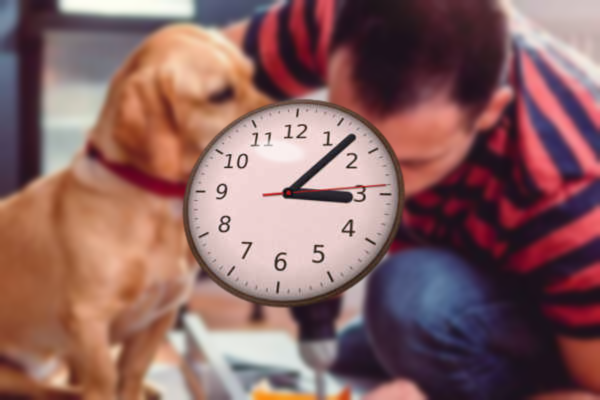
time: 3.07.14
